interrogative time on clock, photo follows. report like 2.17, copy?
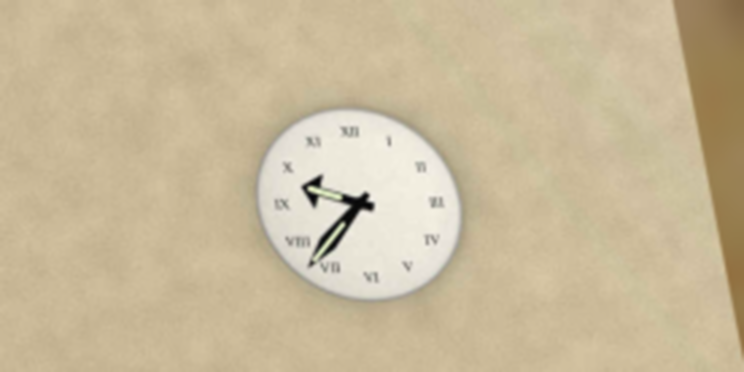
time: 9.37
